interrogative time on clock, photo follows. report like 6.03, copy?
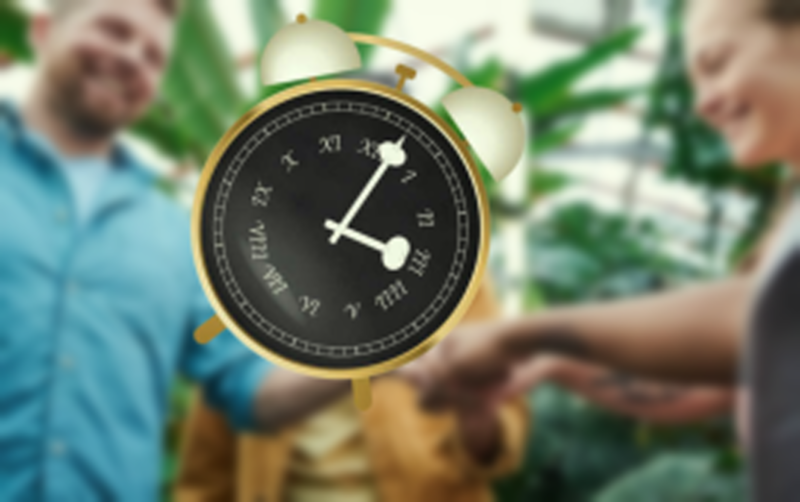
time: 3.02
